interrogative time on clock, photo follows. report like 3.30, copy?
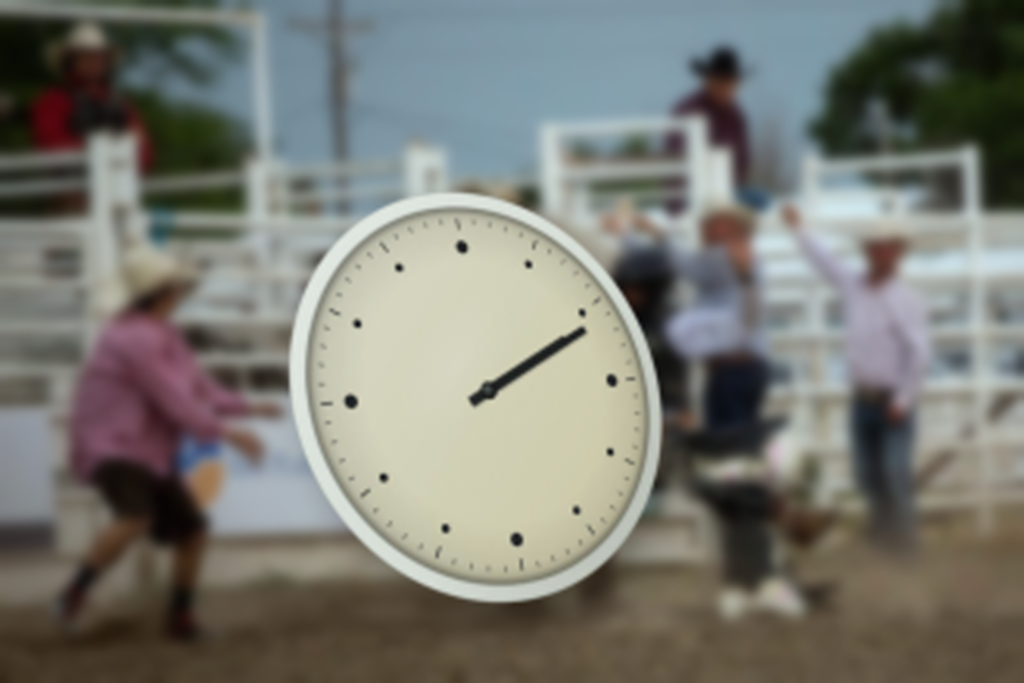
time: 2.11
